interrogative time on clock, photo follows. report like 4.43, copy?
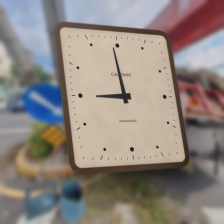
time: 8.59
